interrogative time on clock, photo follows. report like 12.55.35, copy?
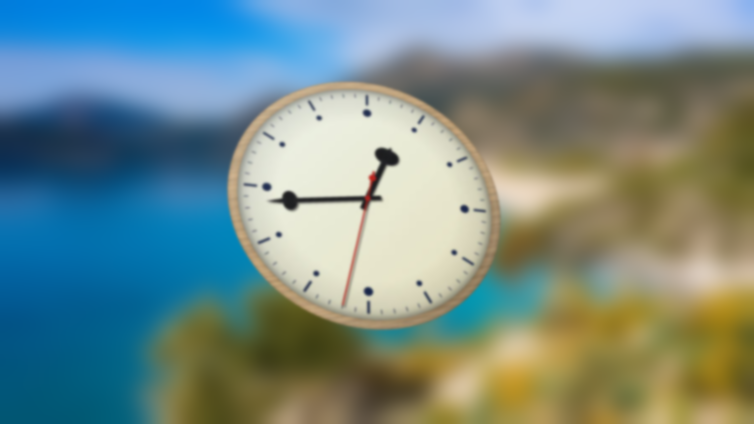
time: 12.43.32
